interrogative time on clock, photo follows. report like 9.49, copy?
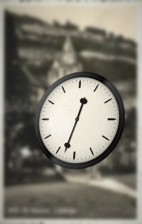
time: 12.33
